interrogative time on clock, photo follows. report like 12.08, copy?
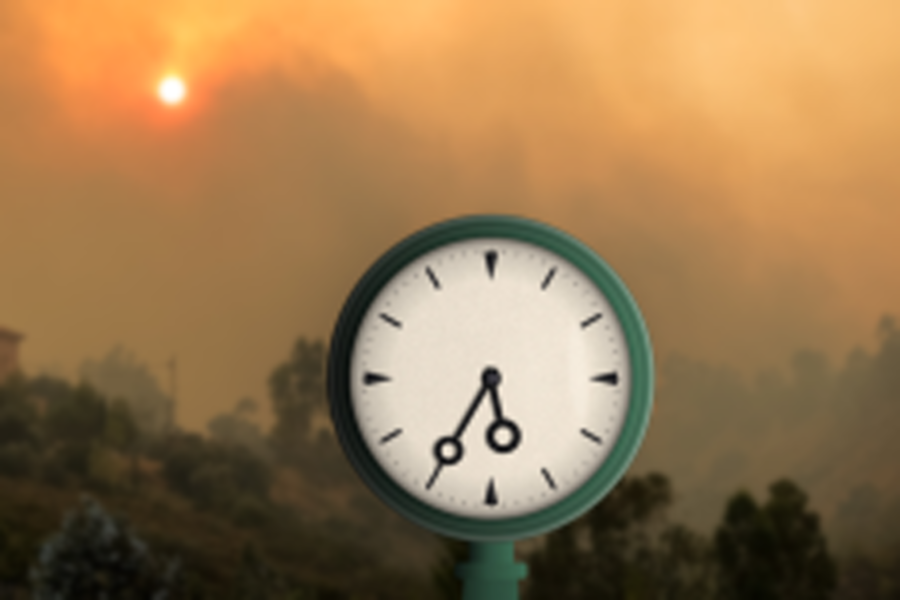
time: 5.35
